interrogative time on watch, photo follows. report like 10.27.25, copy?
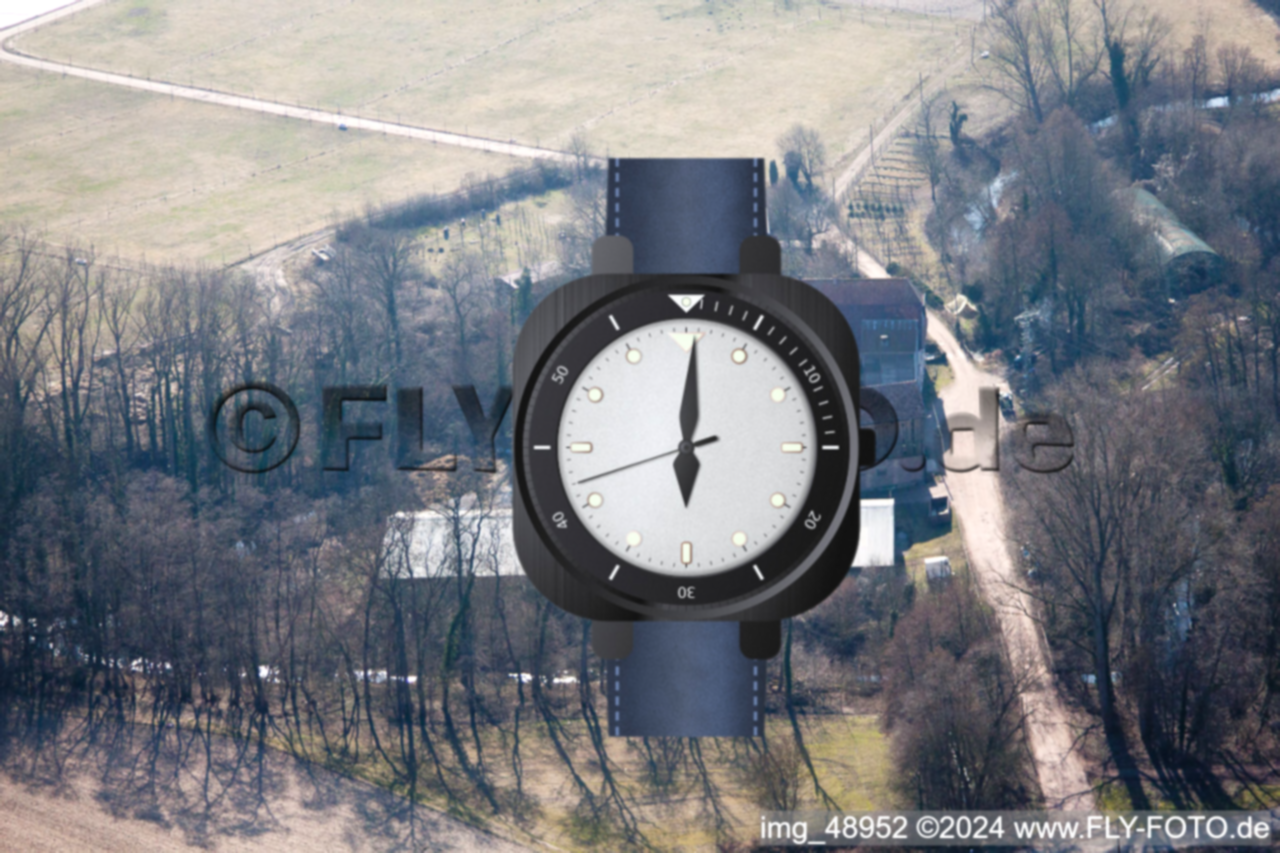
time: 6.00.42
